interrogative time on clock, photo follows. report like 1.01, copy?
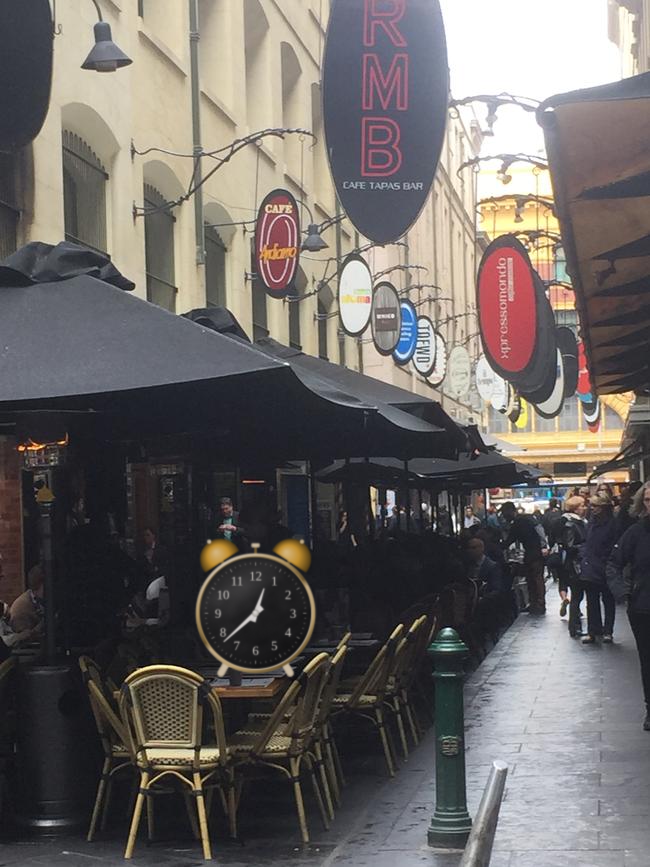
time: 12.38
